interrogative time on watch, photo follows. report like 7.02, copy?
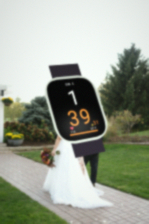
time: 1.39
